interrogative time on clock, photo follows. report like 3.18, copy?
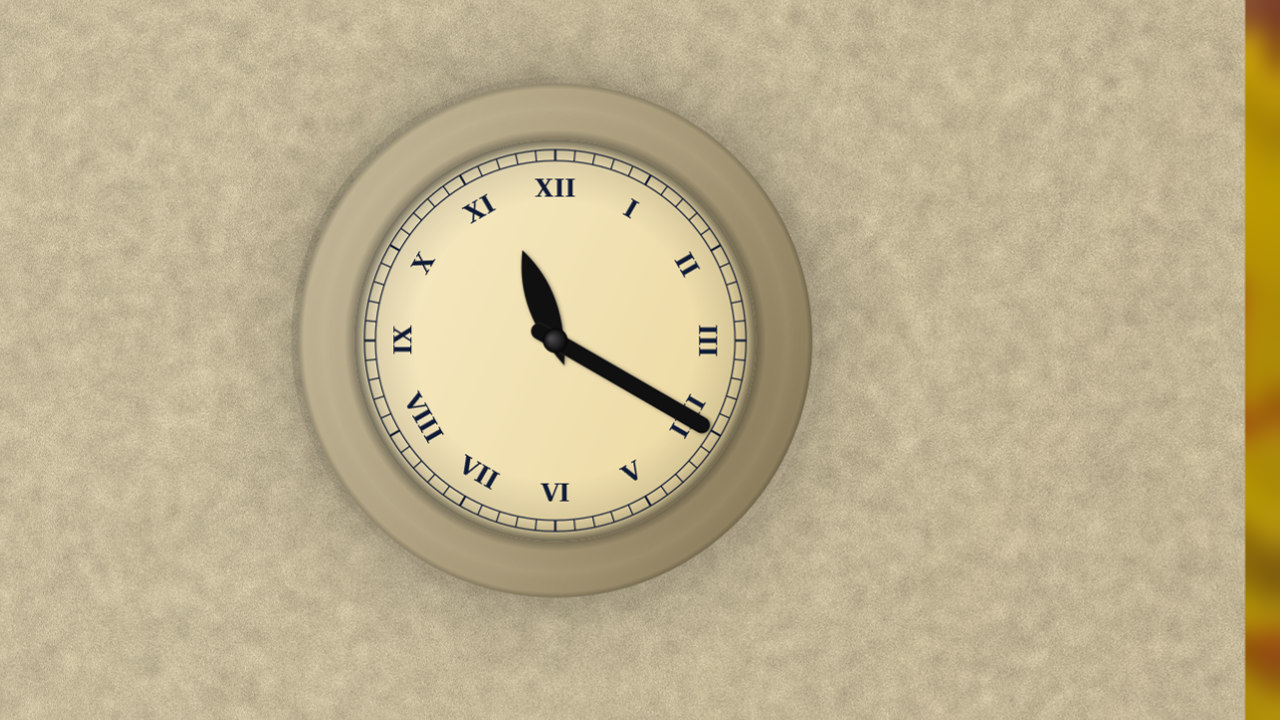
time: 11.20
